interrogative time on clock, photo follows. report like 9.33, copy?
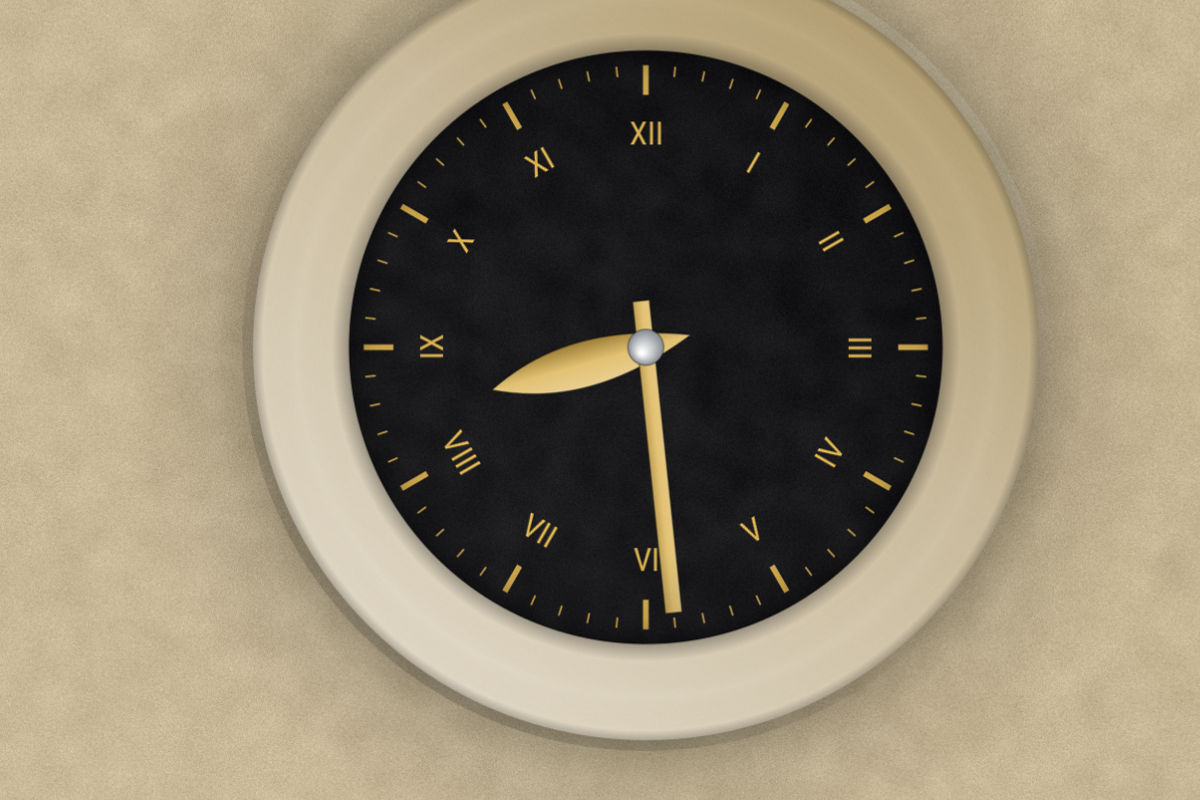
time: 8.29
